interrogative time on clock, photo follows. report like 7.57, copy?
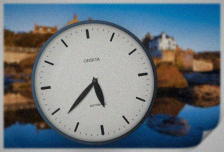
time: 5.38
